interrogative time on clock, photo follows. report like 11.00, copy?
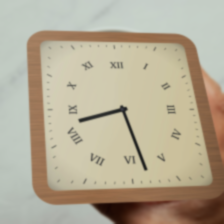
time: 8.28
